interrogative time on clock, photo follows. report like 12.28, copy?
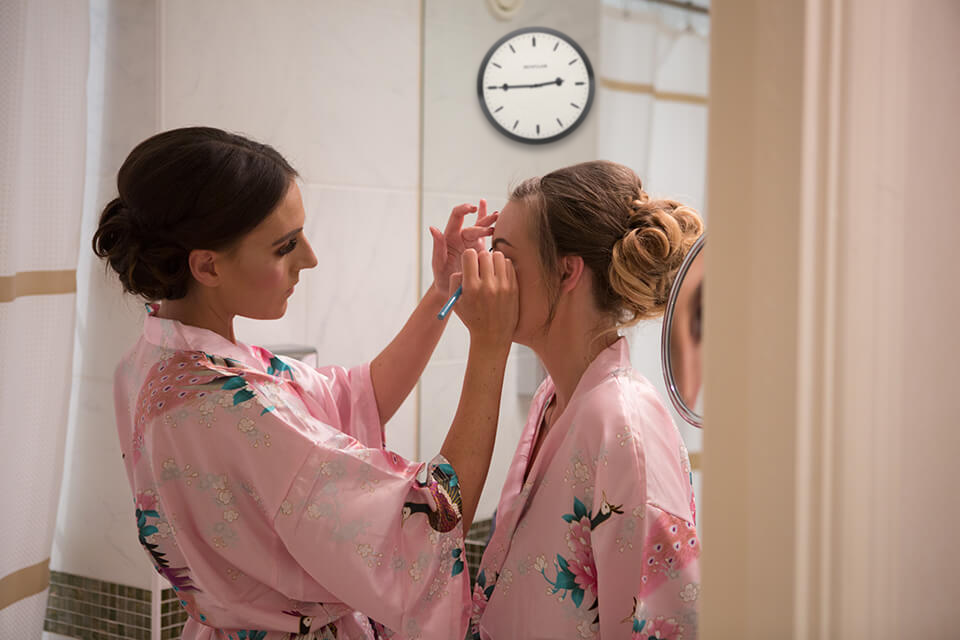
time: 2.45
